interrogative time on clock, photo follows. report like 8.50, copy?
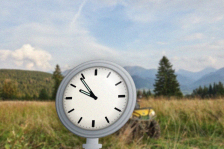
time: 9.54
